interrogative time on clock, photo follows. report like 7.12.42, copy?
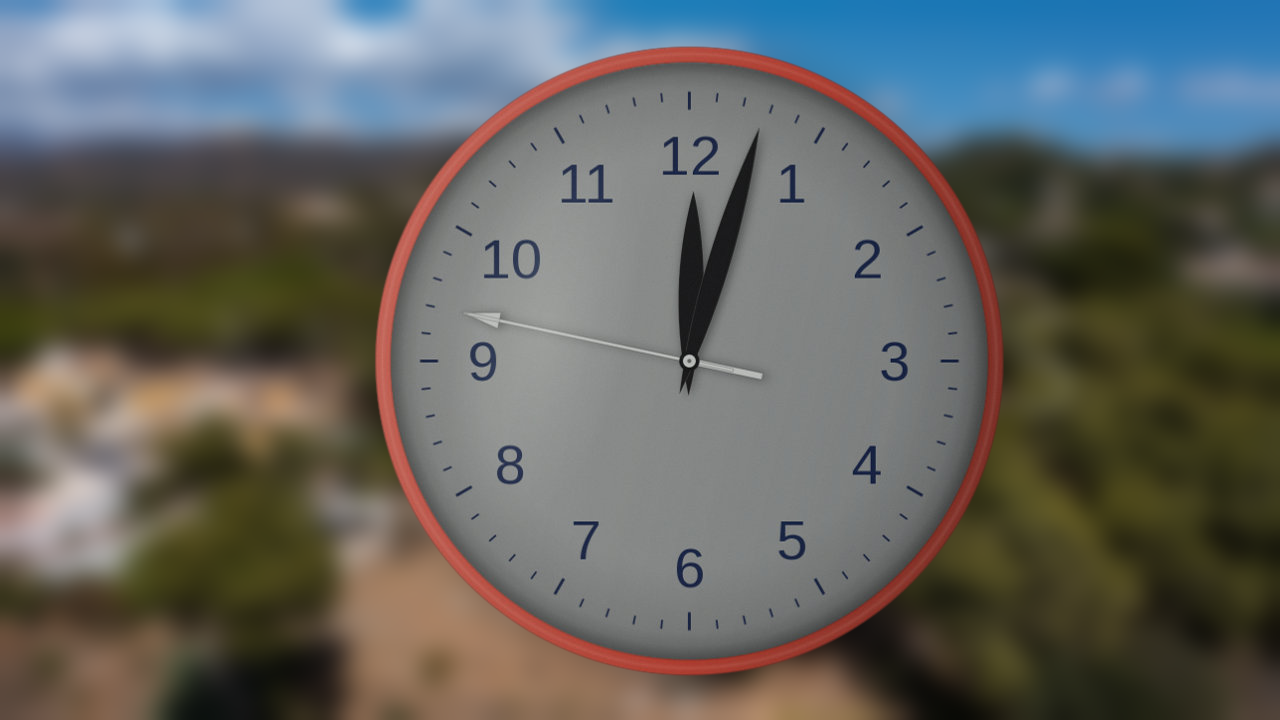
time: 12.02.47
